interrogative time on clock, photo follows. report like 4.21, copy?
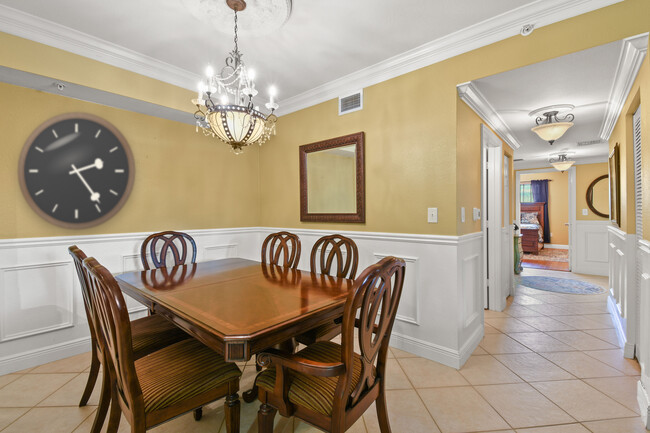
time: 2.24
